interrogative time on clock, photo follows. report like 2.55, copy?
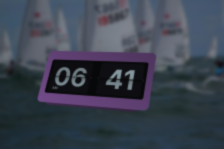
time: 6.41
